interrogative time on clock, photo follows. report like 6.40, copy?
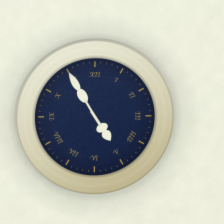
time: 4.55
